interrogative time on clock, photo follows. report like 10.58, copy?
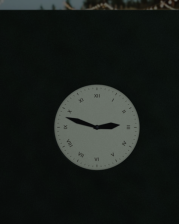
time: 2.48
